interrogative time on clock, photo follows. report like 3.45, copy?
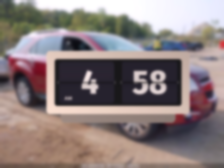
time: 4.58
